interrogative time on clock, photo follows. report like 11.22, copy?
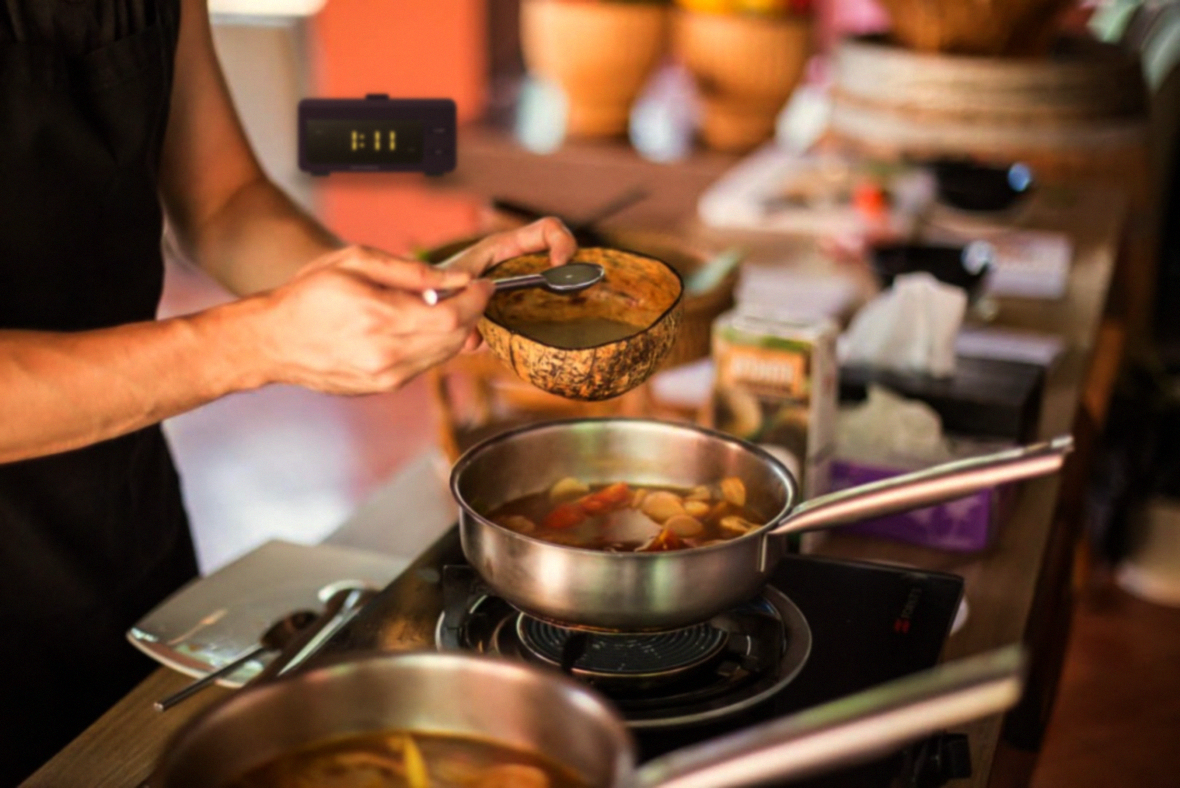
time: 1.11
